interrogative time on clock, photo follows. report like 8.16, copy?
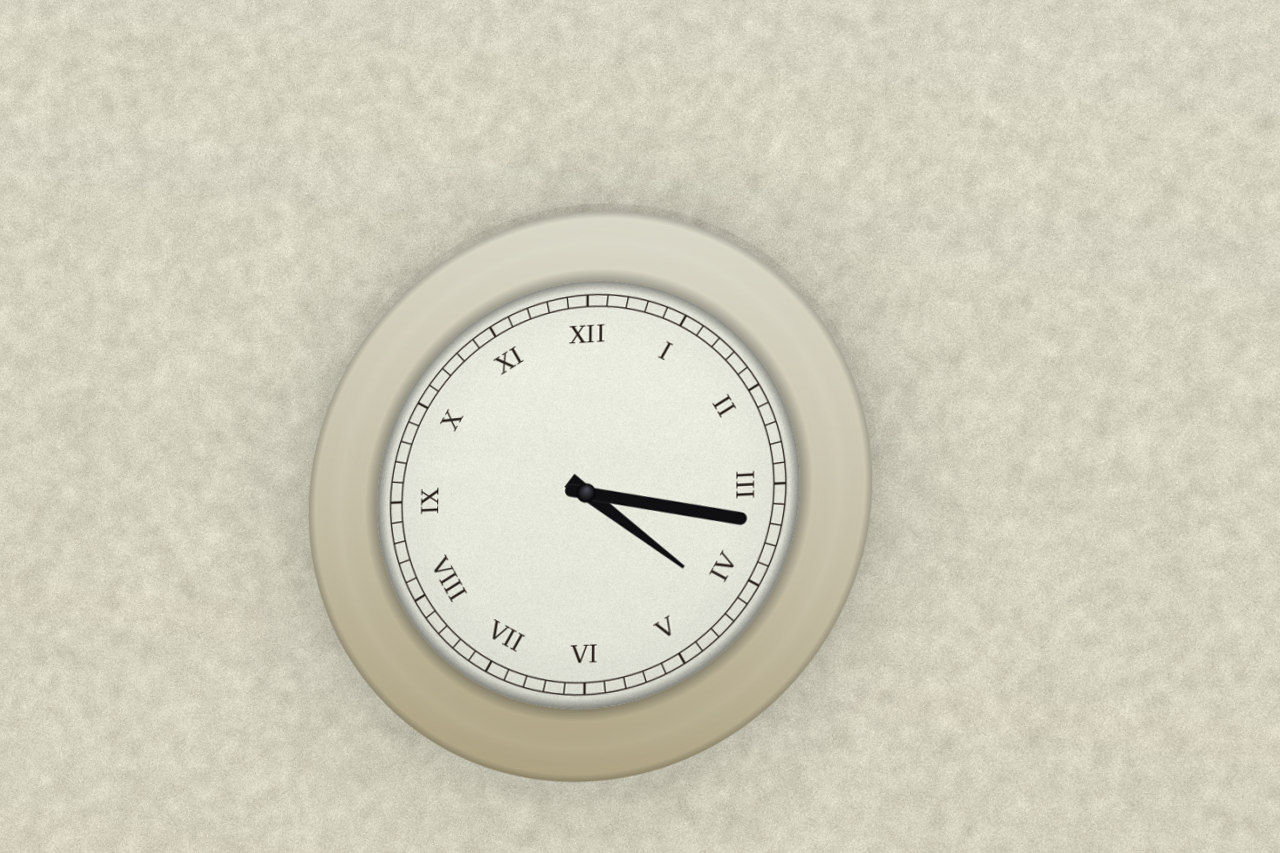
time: 4.17
